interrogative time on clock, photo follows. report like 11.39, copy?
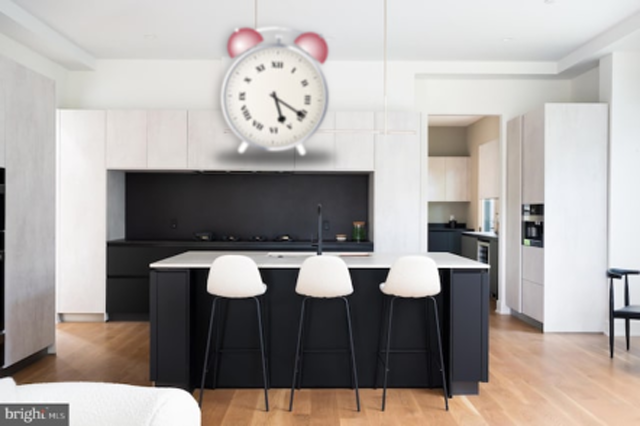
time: 5.20
